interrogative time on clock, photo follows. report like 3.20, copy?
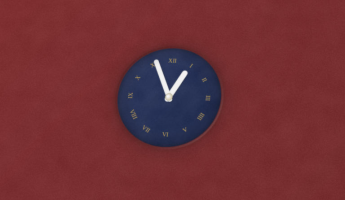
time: 12.56
